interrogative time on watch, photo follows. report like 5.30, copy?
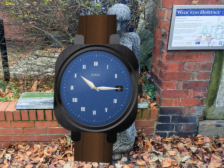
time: 10.15
